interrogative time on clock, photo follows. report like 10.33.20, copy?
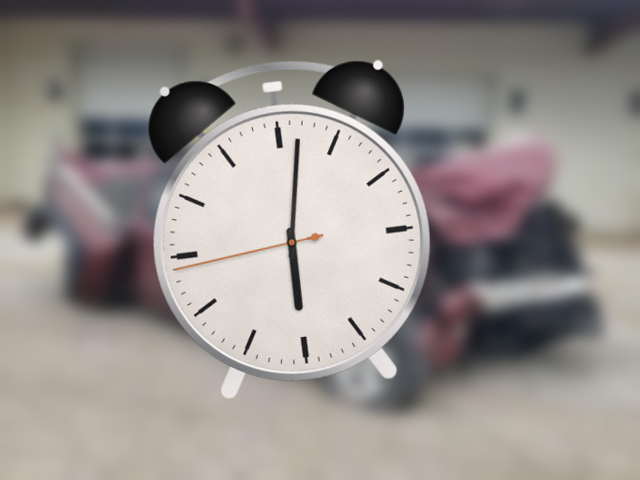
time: 6.01.44
